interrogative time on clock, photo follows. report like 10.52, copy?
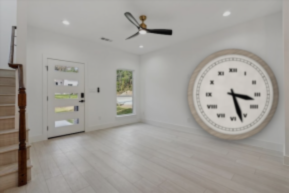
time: 3.27
